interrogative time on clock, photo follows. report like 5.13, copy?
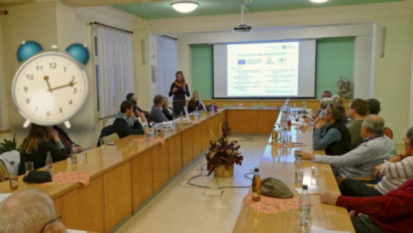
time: 11.12
